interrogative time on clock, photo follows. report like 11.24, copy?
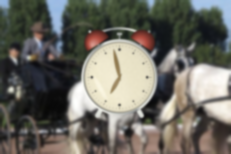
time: 6.58
